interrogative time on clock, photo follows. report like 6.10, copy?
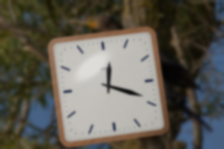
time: 12.19
